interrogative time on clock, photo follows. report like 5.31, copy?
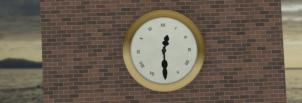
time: 12.30
